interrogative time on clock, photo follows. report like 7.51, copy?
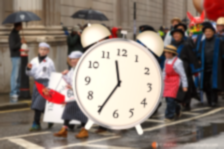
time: 11.35
